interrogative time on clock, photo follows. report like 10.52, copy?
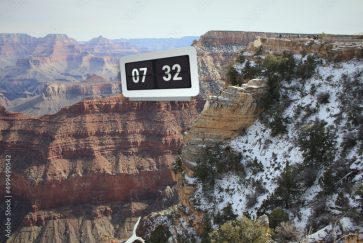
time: 7.32
